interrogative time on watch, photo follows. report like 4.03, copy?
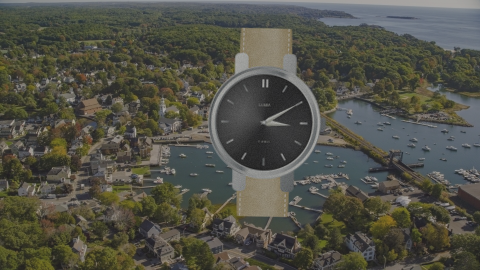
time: 3.10
